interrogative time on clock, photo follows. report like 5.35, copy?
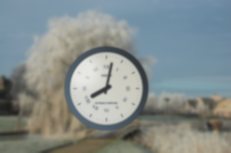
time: 8.02
